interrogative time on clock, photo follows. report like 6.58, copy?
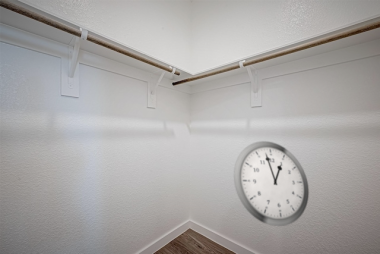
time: 12.58
